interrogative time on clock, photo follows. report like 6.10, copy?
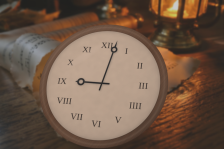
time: 9.02
